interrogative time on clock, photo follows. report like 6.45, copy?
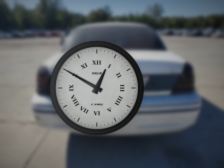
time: 12.50
